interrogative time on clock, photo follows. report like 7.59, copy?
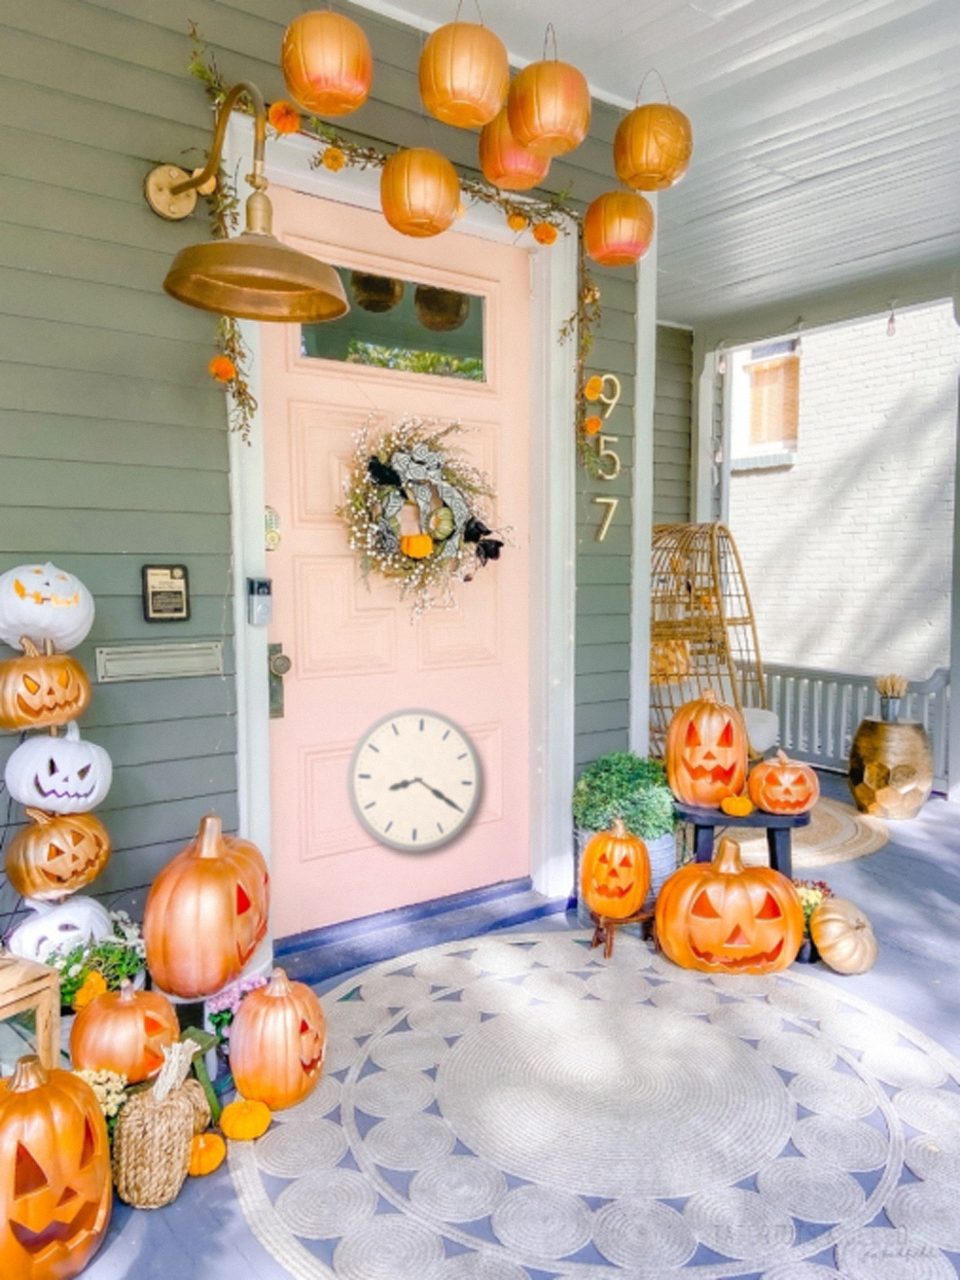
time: 8.20
